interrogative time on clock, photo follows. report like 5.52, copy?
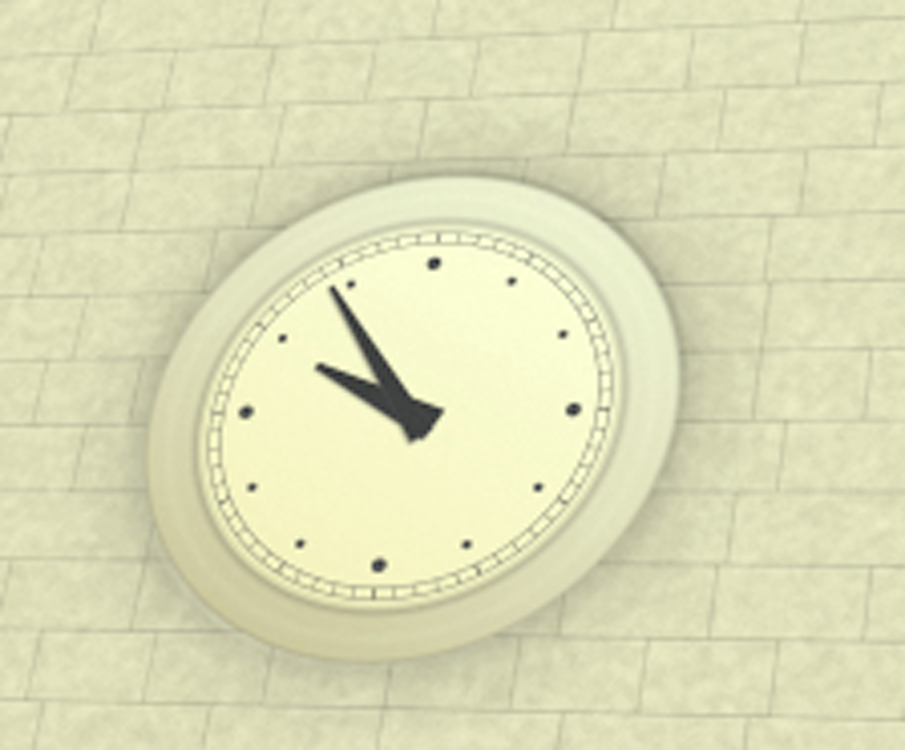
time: 9.54
